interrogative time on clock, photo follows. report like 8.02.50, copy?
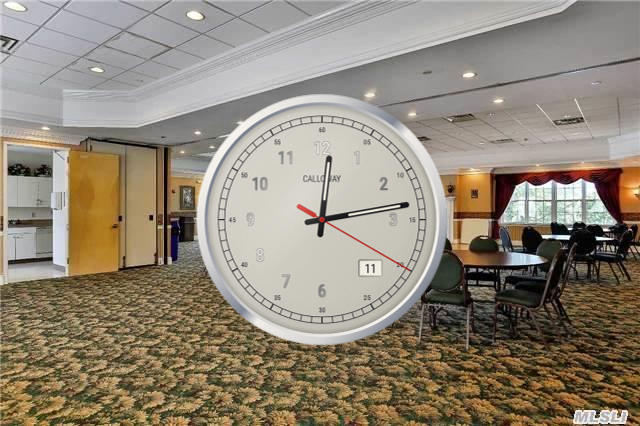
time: 12.13.20
